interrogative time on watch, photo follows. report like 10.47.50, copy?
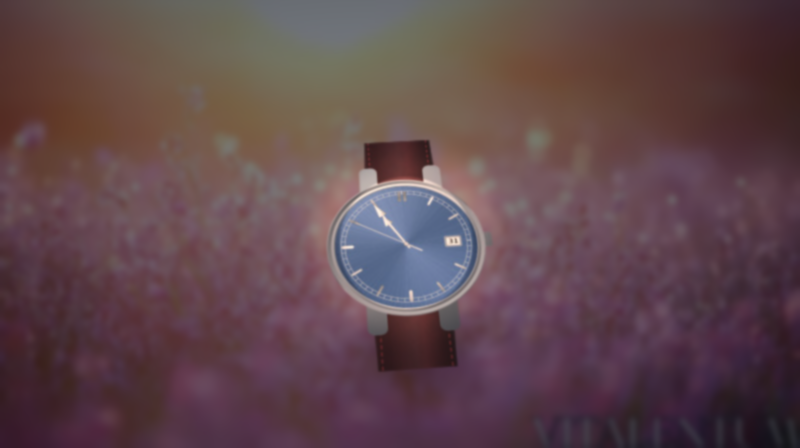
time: 10.54.50
